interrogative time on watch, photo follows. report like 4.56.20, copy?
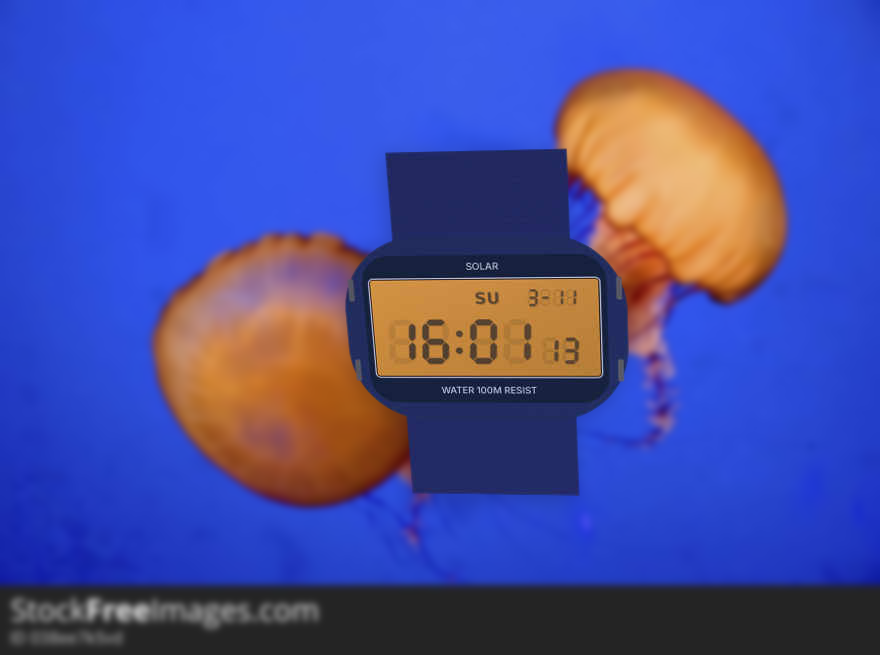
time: 16.01.13
